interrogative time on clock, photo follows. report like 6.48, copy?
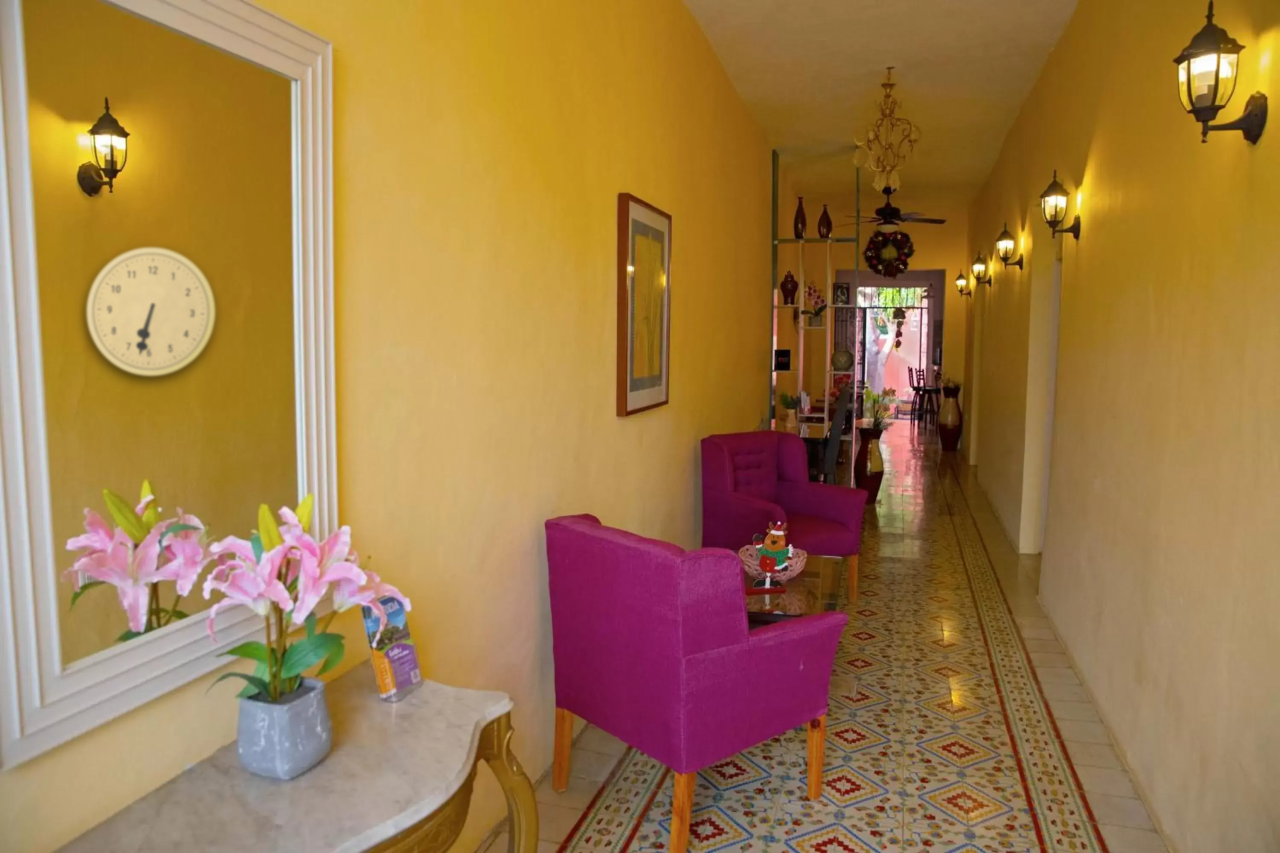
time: 6.32
